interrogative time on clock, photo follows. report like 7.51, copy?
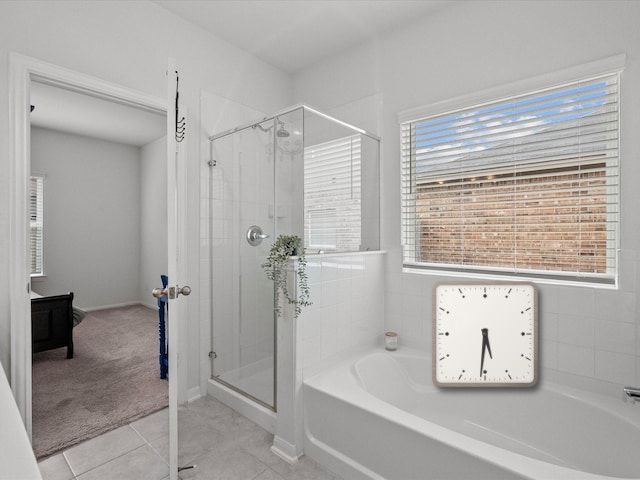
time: 5.31
